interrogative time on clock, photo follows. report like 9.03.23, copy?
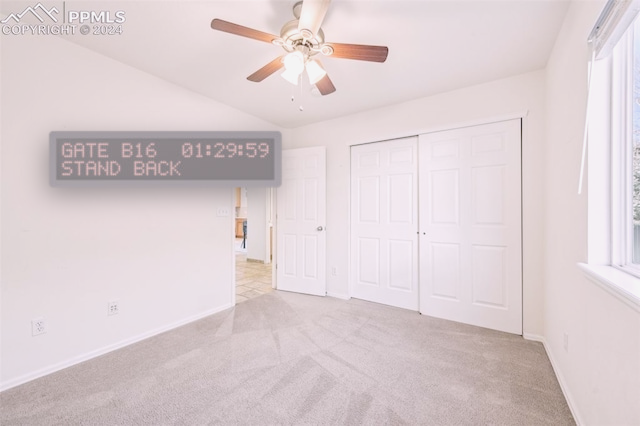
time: 1.29.59
